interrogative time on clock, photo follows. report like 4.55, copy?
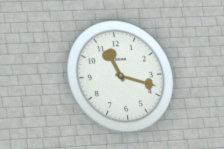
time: 11.18
